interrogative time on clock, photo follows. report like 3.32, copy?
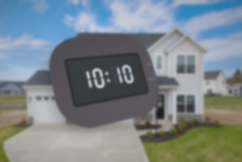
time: 10.10
